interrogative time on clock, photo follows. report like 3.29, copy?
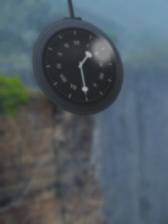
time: 1.30
